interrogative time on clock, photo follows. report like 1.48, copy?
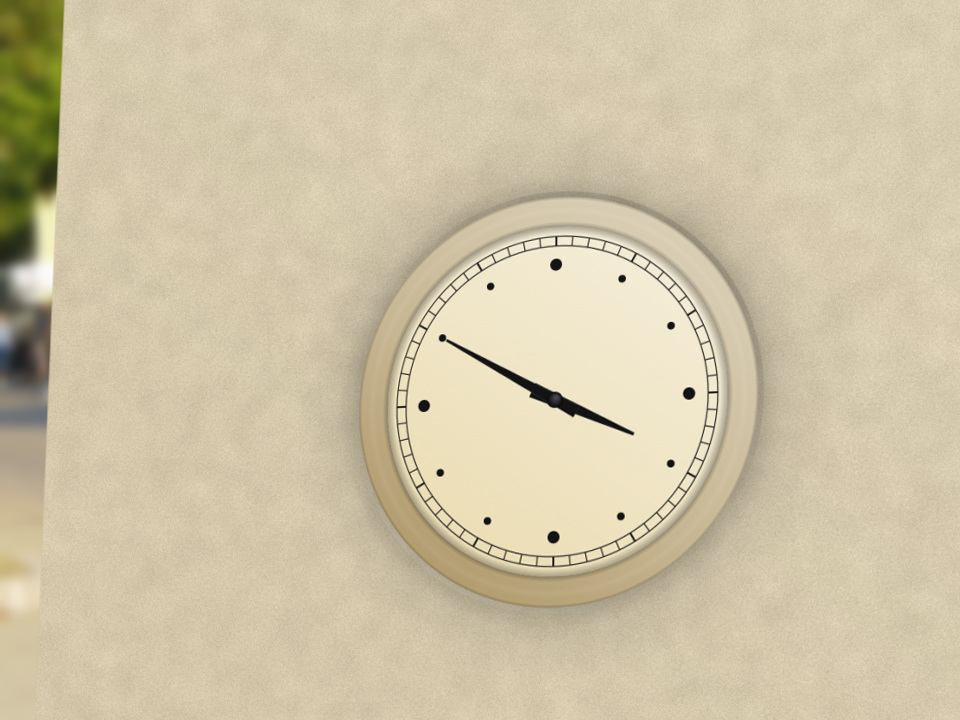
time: 3.50
